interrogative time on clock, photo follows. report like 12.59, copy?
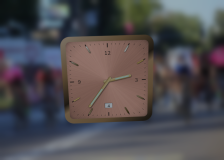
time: 2.36
